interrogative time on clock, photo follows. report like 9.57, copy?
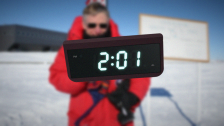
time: 2.01
